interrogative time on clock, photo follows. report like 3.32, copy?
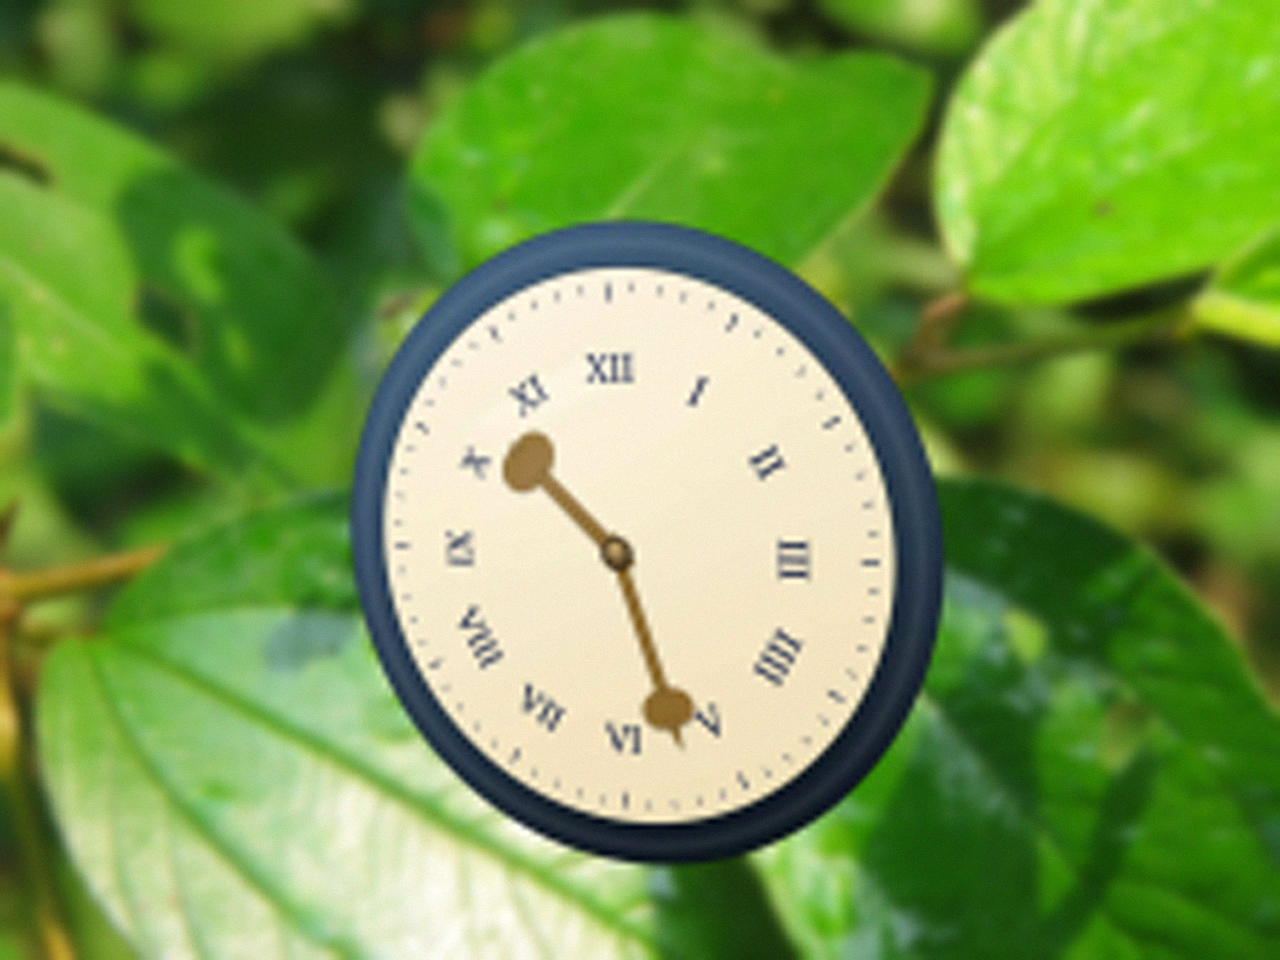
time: 10.27
